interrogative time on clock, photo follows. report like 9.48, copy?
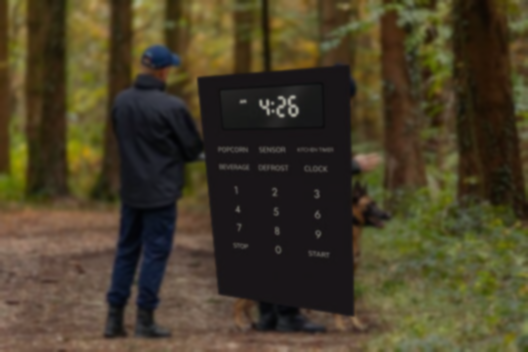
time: 4.26
